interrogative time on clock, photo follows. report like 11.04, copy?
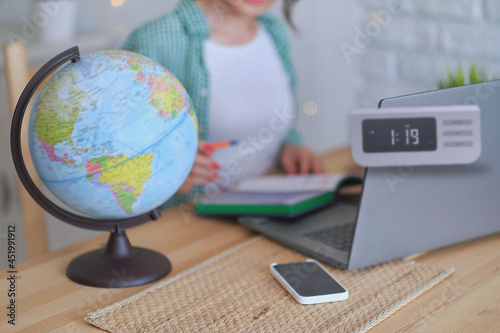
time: 1.19
